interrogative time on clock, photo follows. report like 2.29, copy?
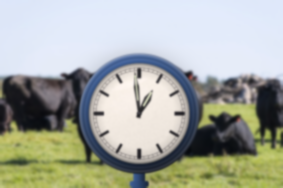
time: 12.59
